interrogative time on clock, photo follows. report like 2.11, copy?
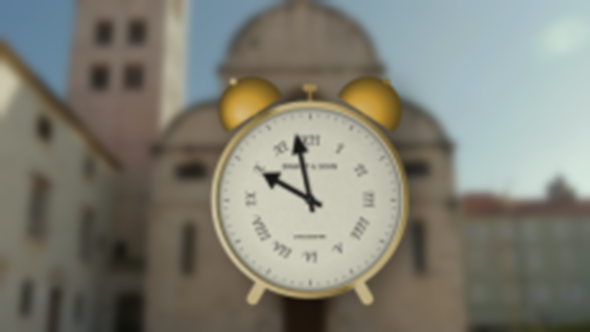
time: 9.58
